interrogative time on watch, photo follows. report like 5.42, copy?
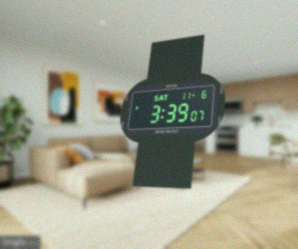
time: 3.39
